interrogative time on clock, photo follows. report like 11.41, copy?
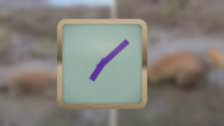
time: 7.08
